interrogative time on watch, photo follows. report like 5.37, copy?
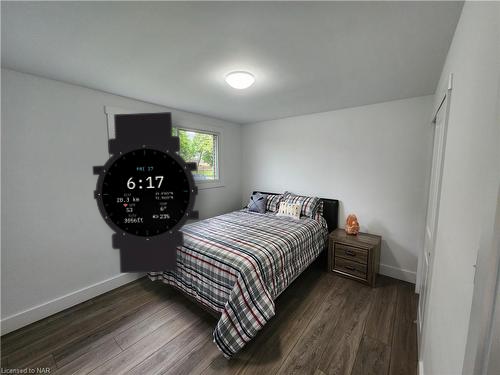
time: 6.17
